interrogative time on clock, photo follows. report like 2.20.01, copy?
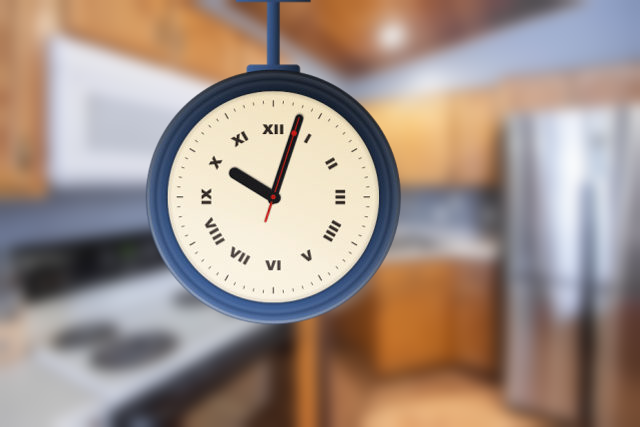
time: 10.03.03
